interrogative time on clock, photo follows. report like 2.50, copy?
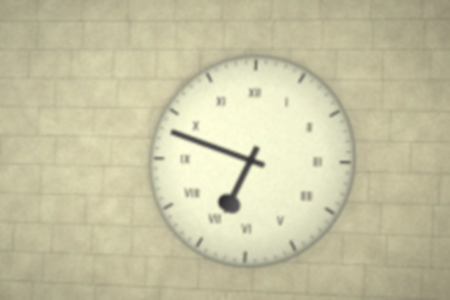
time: 6.48
